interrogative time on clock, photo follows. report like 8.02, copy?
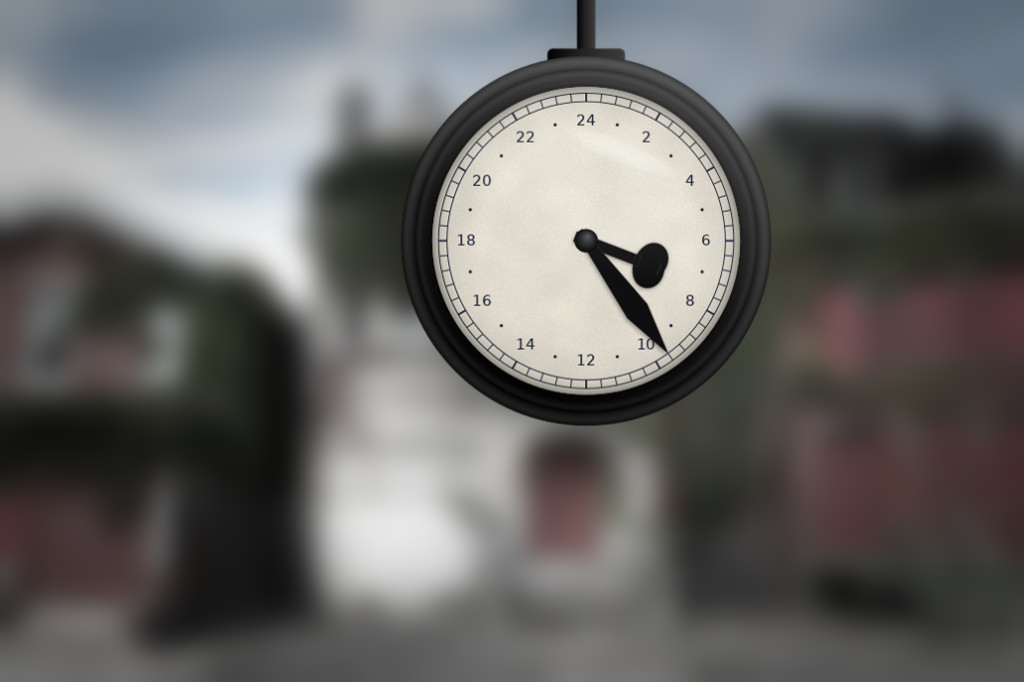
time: 7.24
